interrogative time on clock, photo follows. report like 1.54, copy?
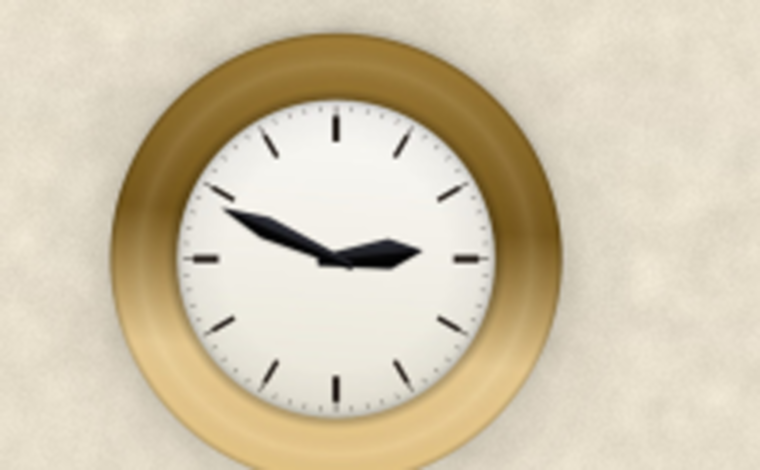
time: 2.49
